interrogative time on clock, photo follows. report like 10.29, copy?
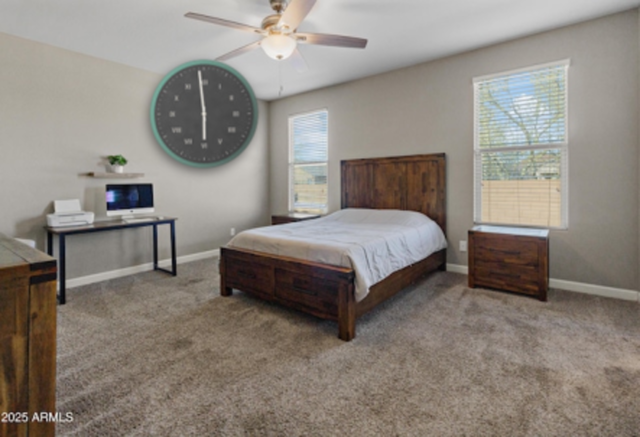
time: 5.59
